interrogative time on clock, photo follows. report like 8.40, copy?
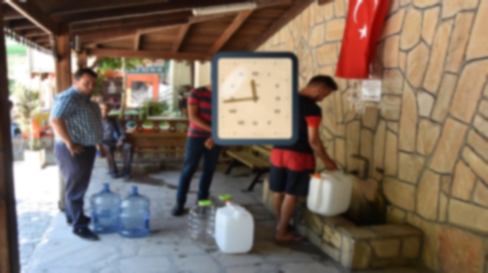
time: 11.44
